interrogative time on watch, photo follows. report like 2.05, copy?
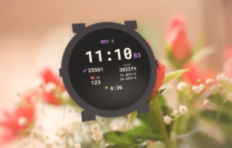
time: 11.10
